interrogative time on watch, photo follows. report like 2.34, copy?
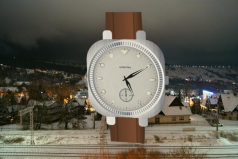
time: 5.10
